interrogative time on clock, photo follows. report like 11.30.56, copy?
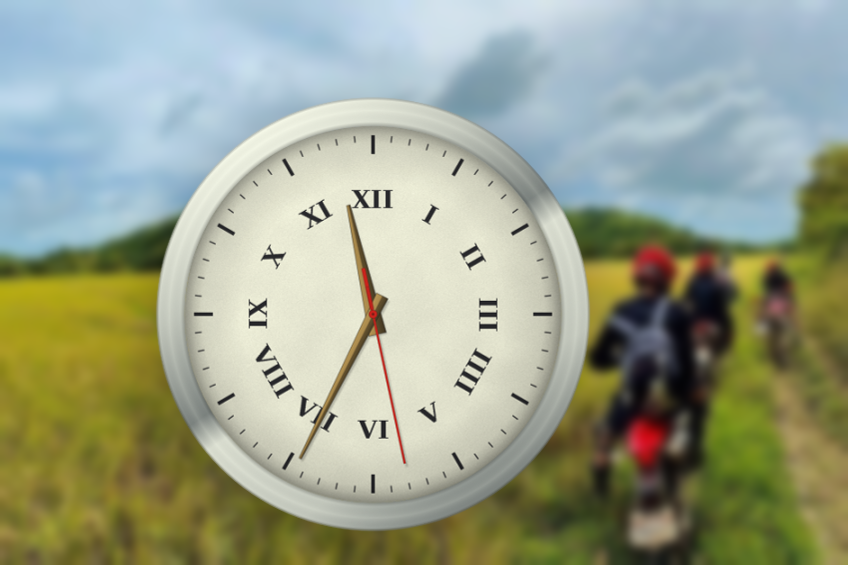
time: 11.34.28
